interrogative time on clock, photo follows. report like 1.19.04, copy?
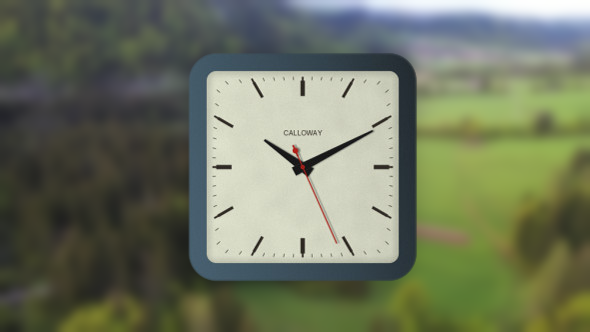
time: 10.10.26
